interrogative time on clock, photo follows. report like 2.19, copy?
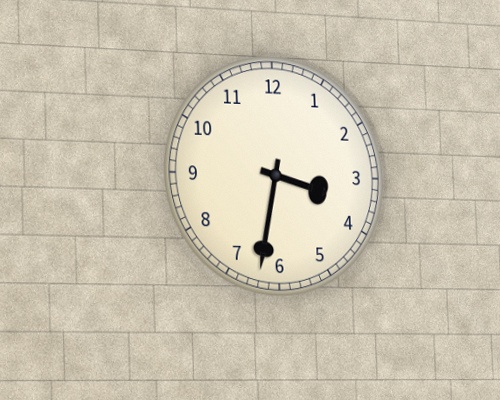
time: 3.32
